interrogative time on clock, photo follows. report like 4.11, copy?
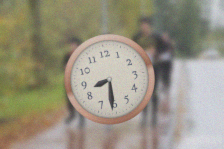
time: 8.31
